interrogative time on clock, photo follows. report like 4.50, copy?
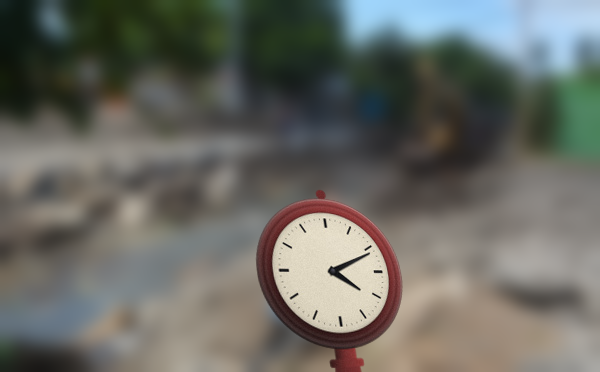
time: 4.11
